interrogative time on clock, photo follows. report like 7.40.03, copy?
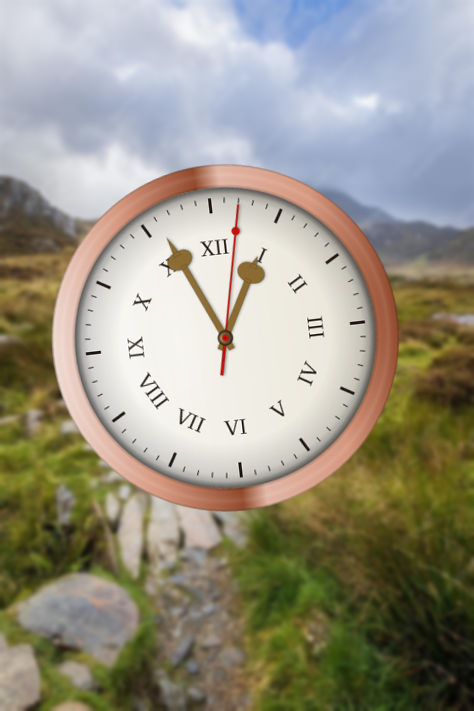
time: 12.56.02
